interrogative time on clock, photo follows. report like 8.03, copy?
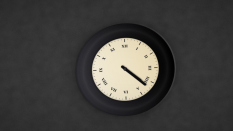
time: 4.22
